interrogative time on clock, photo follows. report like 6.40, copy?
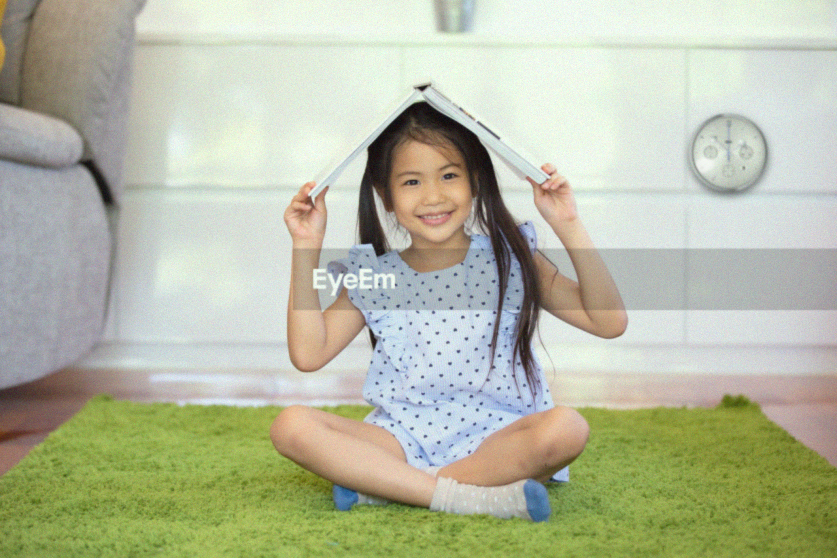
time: 1.52
